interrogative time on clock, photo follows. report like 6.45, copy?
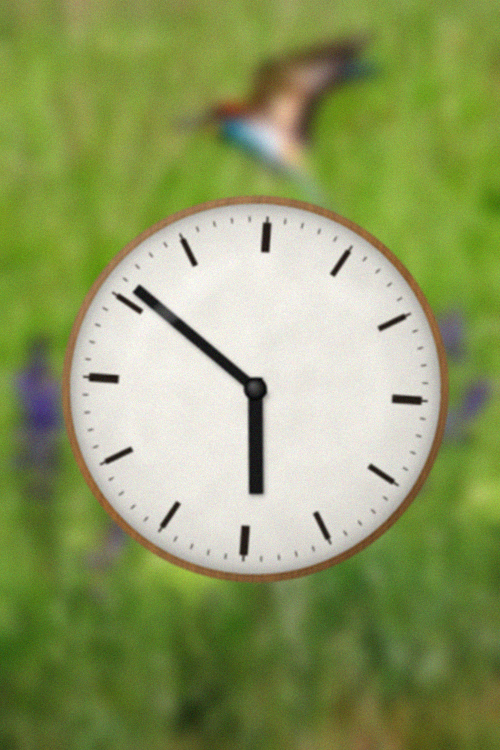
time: 5.51
